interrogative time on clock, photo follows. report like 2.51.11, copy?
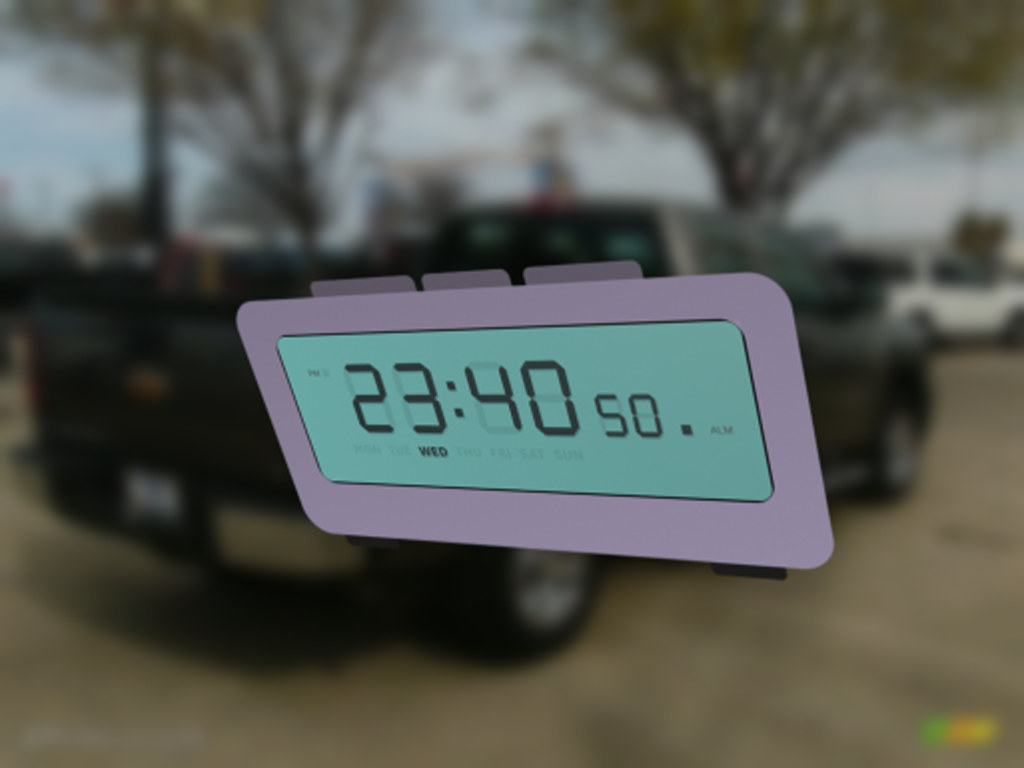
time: 23.40.50
